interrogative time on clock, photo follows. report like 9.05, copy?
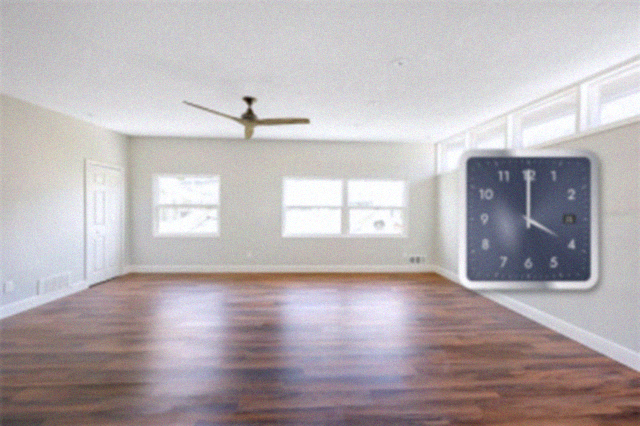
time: 4.00
